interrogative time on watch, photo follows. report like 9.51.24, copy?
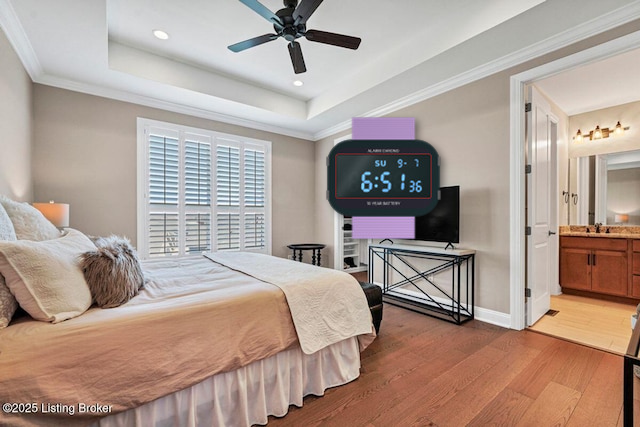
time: 6.51.36
